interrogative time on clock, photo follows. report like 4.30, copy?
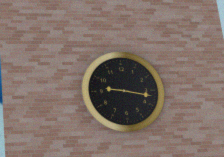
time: 9.17
